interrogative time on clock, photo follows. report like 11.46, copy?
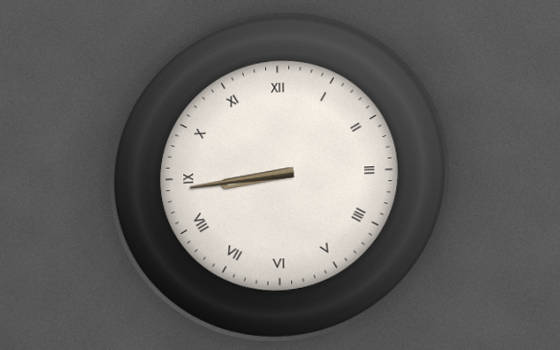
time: 8.44
